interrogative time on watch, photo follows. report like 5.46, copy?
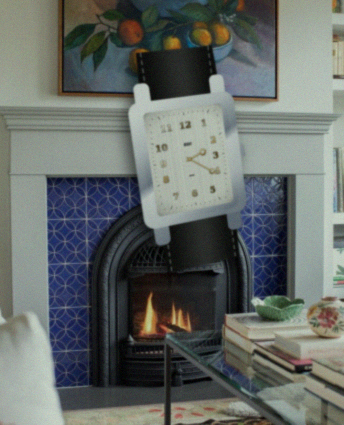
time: 2.21
